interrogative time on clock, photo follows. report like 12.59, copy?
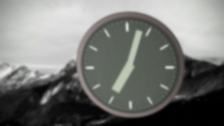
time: 7.03
